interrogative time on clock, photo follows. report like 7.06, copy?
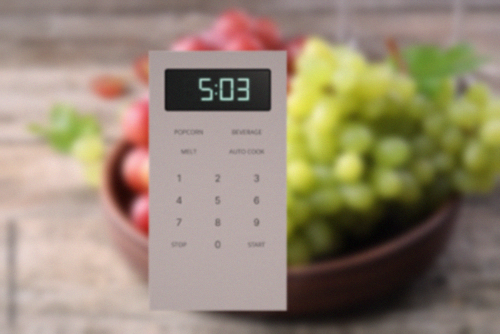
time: 5.03
